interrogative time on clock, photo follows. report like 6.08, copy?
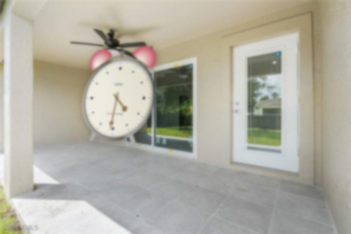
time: 4.31
